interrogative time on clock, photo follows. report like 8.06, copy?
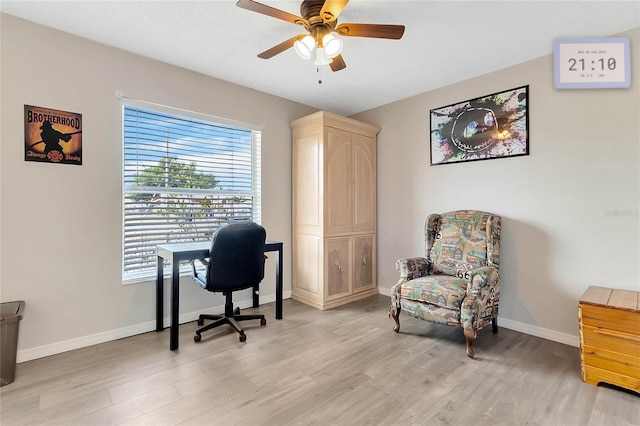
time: 21.10
